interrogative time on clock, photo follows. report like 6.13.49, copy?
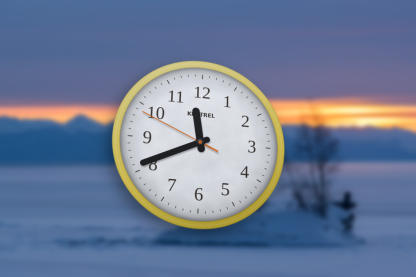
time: 11.40.49
